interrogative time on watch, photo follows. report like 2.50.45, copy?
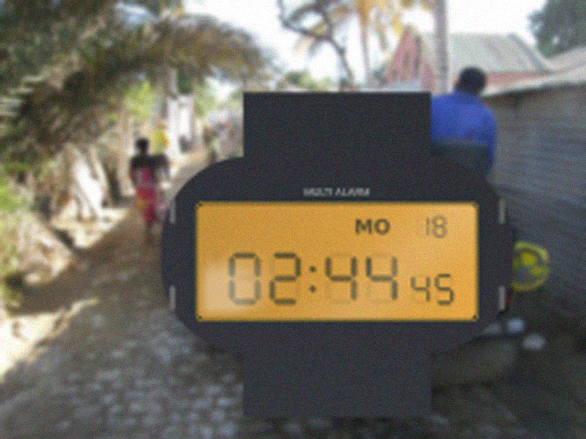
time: 2.44.45
